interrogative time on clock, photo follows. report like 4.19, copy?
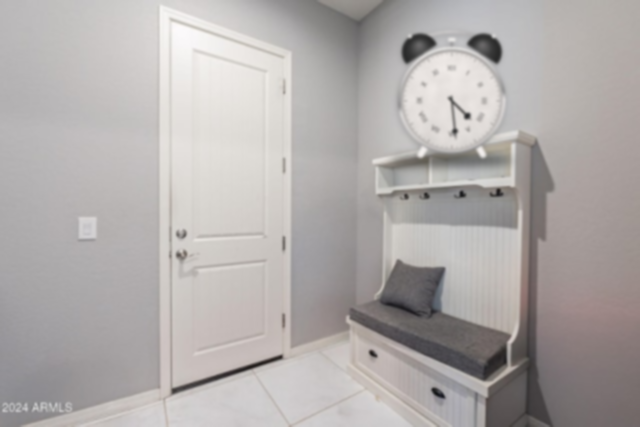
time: 4.29
